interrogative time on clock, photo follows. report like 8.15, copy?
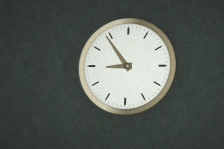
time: 8.54
